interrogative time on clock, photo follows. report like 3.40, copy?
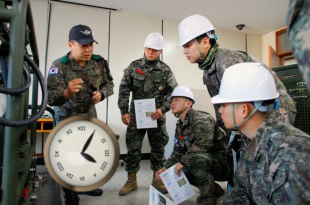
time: 4.05
